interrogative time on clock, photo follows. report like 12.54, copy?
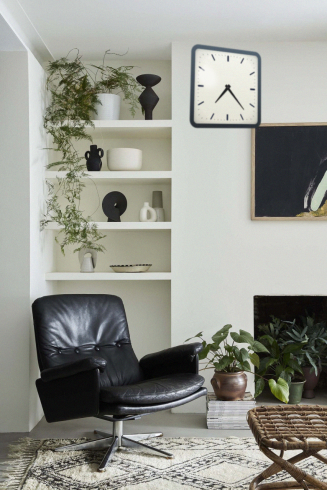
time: 7.23
